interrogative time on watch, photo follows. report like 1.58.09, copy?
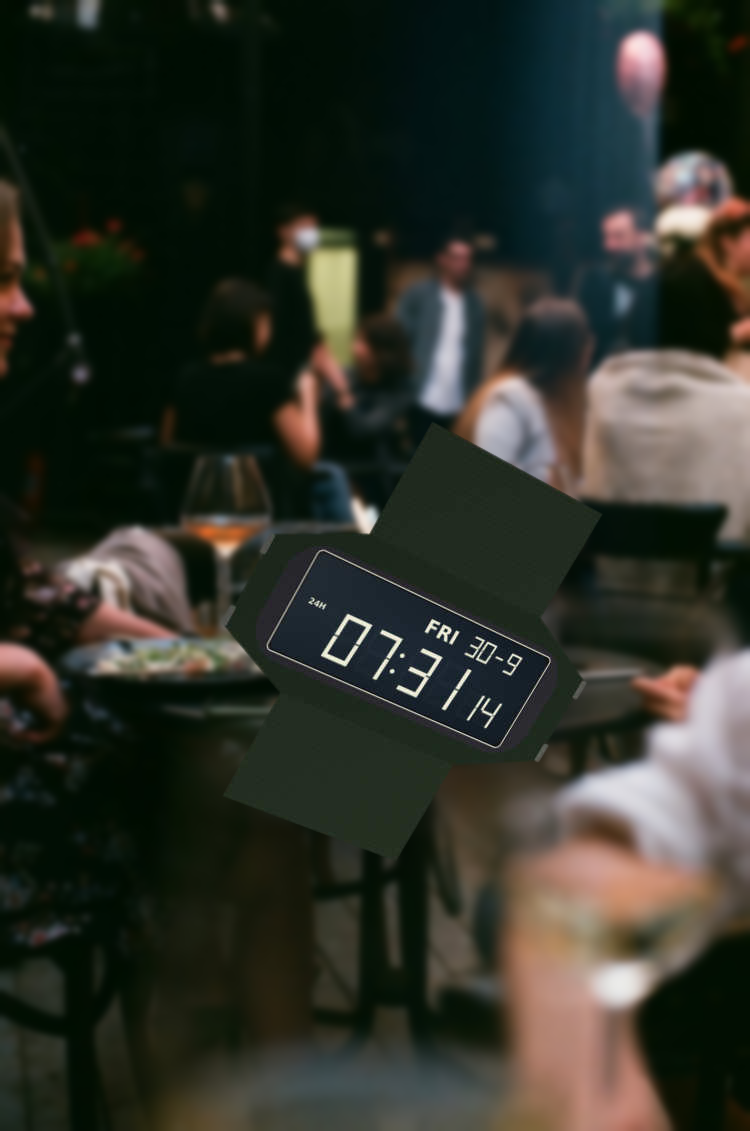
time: 7.31.14
